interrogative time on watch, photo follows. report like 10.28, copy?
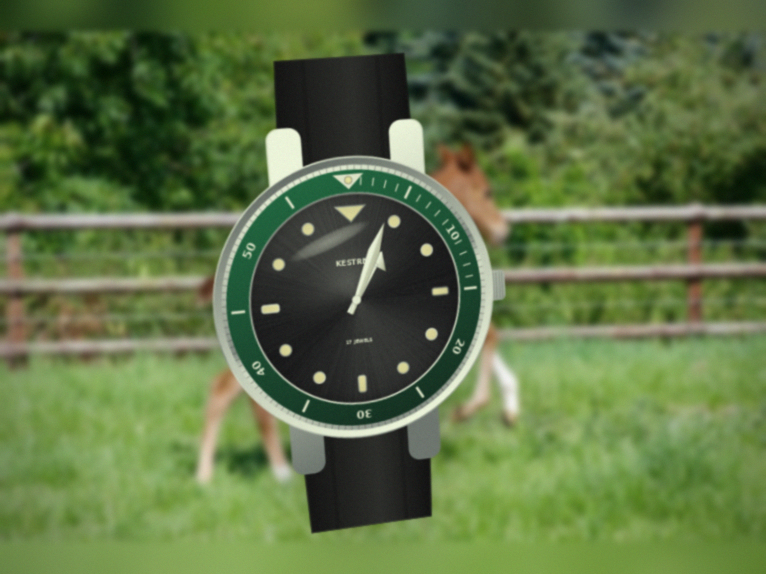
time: 1.04
